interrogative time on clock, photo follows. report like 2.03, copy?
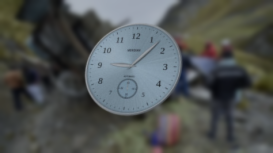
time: 9.07
